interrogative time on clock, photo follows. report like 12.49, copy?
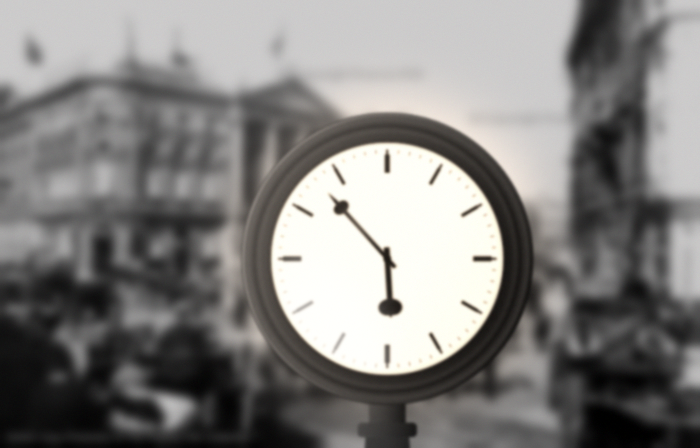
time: 5.53
